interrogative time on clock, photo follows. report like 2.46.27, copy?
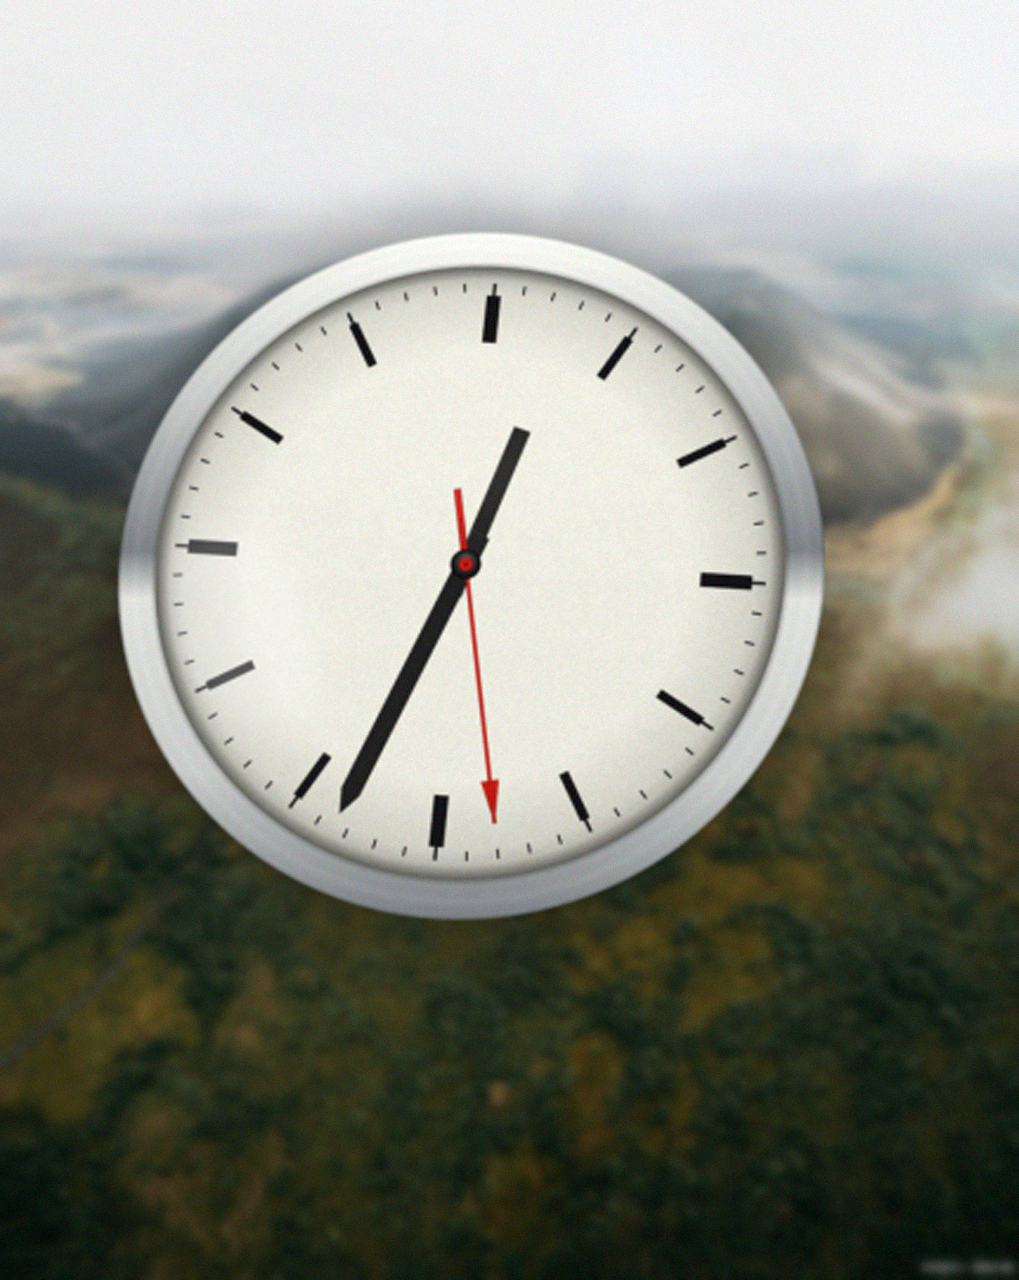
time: 12.33.28
